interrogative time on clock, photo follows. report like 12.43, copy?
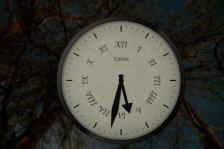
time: 5.32
